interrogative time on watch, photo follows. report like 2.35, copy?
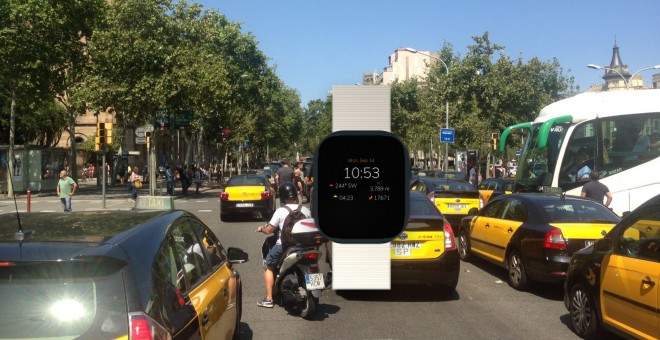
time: 10.53
